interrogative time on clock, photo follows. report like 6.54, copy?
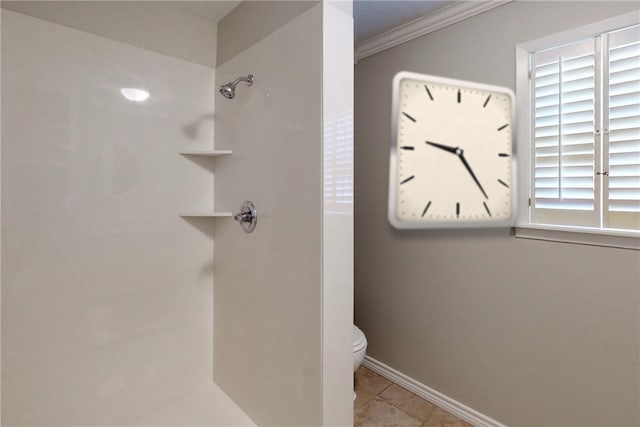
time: 9.24
